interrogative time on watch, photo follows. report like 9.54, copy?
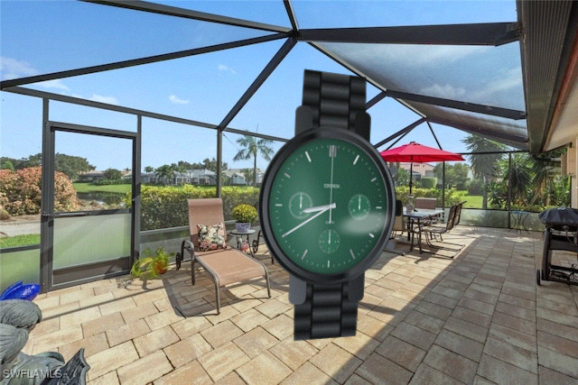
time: 8.40
